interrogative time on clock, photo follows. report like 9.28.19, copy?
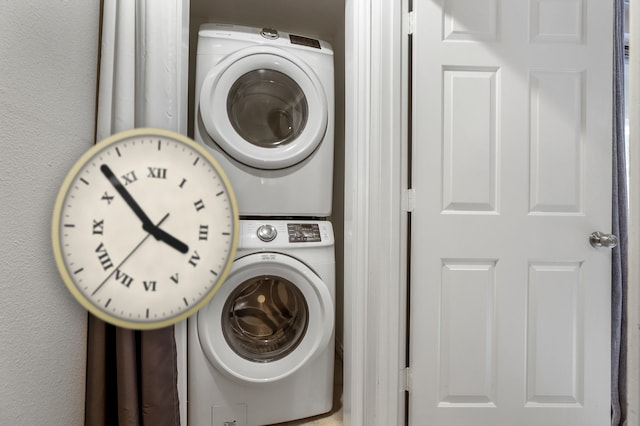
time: 3.52.37
